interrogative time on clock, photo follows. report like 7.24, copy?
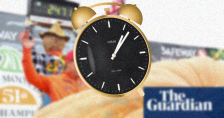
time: 1.07
